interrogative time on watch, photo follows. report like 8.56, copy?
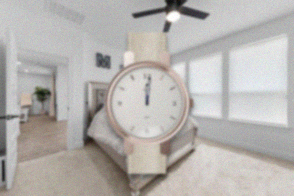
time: 12.01
